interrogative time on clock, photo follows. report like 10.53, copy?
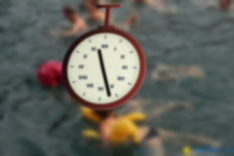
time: 11.27
